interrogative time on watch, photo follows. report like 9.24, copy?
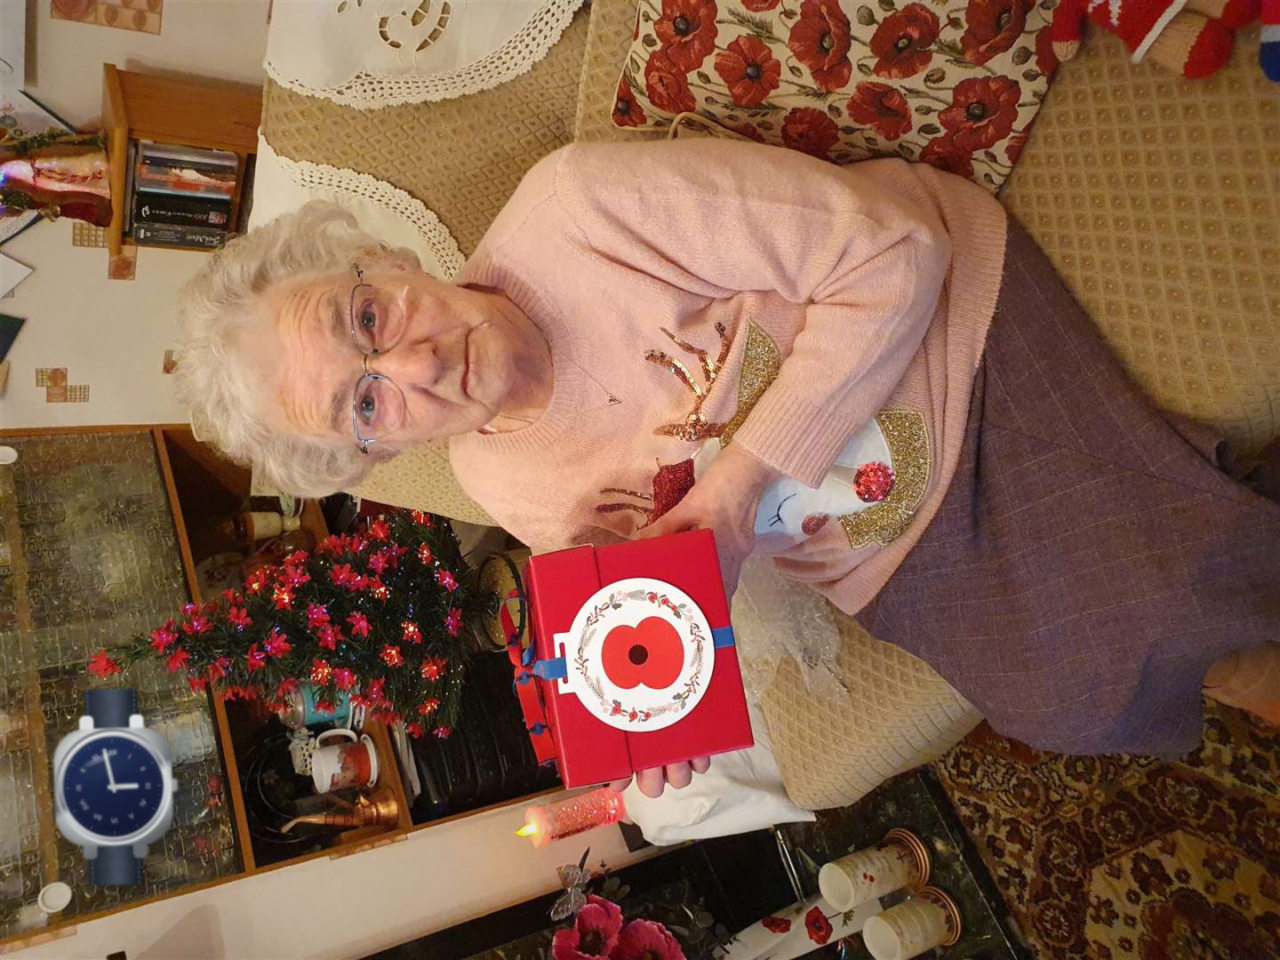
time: 2.58
